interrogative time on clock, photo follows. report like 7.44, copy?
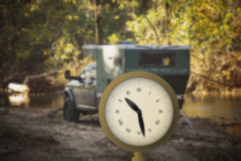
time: 10.28
